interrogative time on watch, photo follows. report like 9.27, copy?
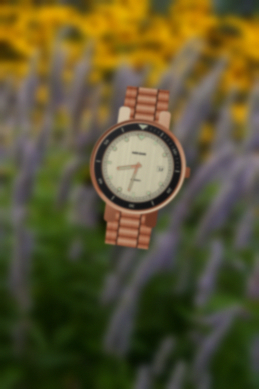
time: 8.32
